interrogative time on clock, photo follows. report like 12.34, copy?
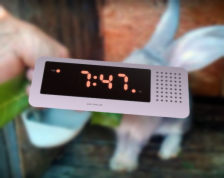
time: 7.47
